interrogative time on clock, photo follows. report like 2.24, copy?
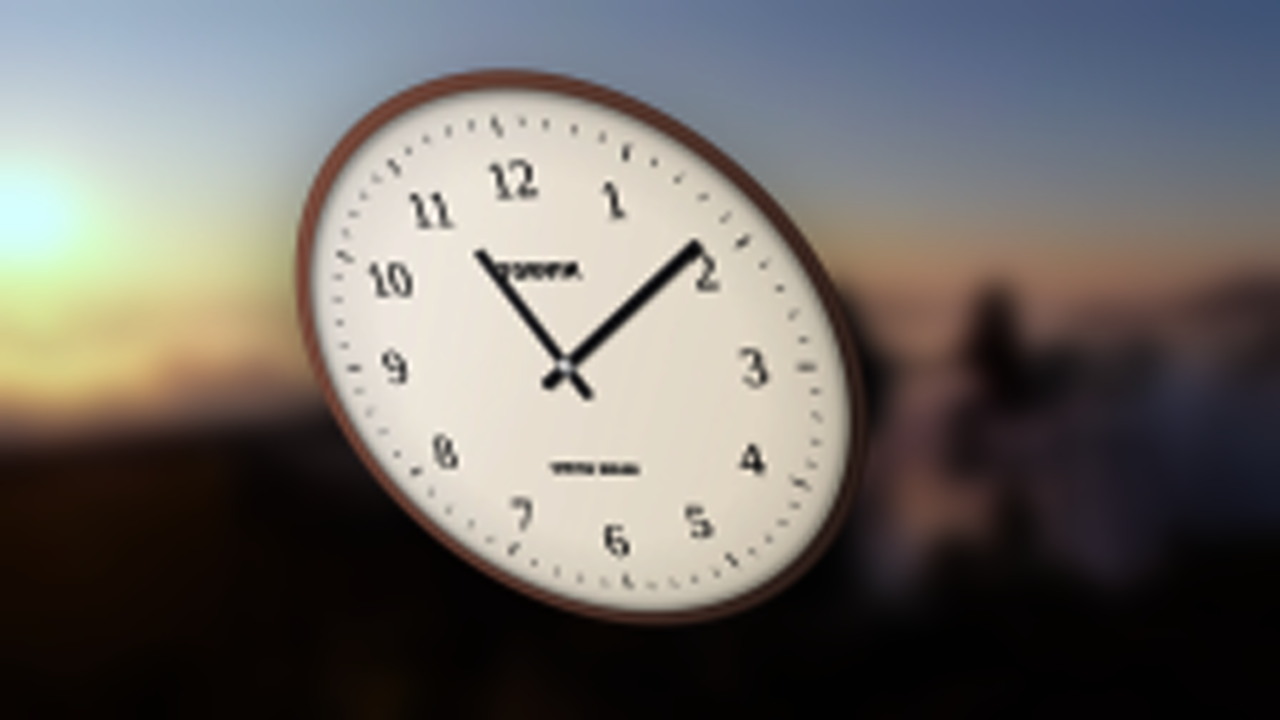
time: 11.09
